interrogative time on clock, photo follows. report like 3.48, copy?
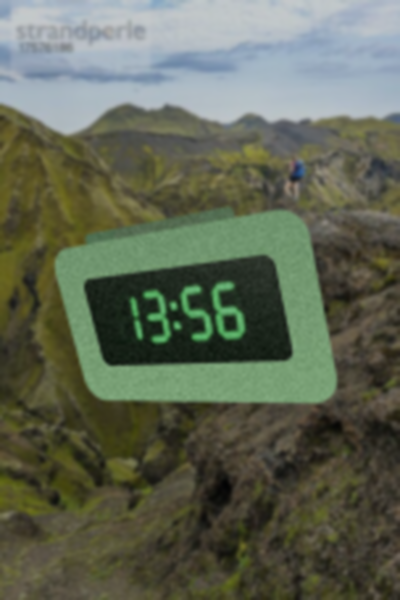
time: 13.56
